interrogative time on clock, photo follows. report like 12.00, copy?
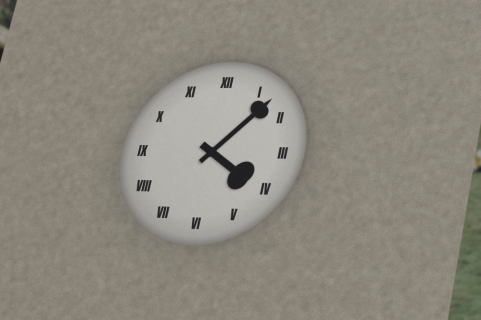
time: 4.07
